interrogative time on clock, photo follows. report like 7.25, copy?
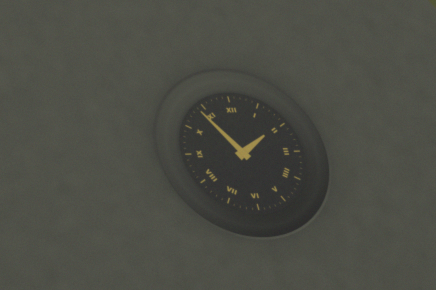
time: 1.54
